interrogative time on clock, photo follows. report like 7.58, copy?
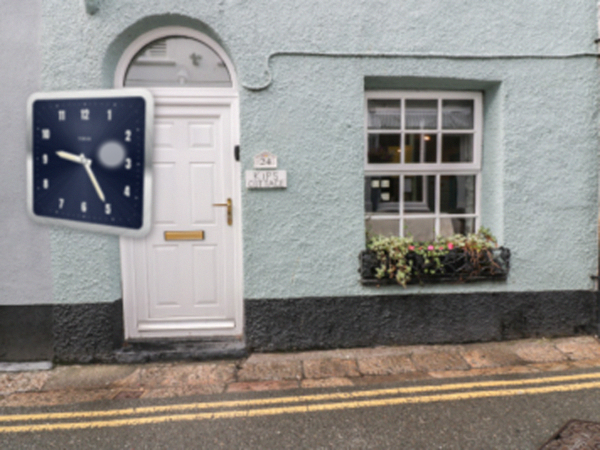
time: 9.25
